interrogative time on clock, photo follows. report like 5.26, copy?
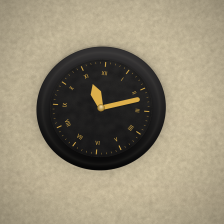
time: 11.12
